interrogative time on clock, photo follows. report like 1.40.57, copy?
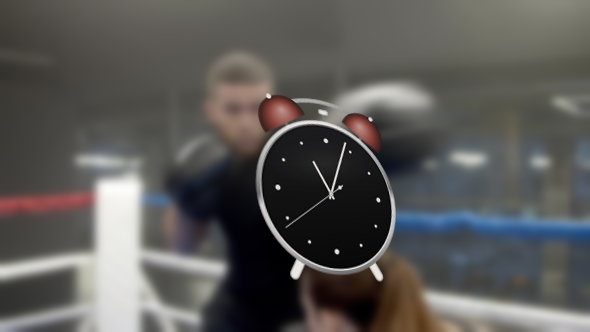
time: 11.03.39
